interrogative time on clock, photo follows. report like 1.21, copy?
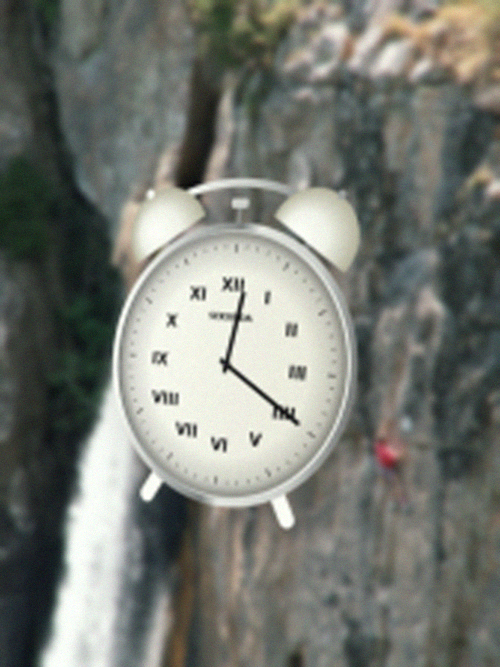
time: 12.20
